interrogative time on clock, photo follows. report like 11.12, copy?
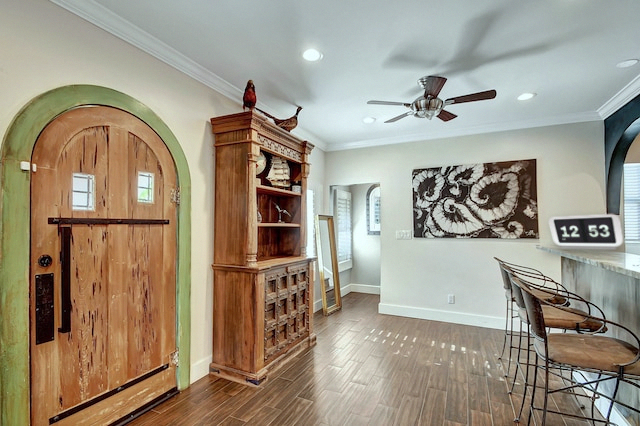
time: 12.53
